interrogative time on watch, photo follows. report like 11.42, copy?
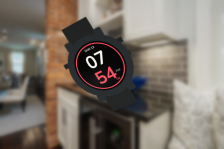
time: 7.54
